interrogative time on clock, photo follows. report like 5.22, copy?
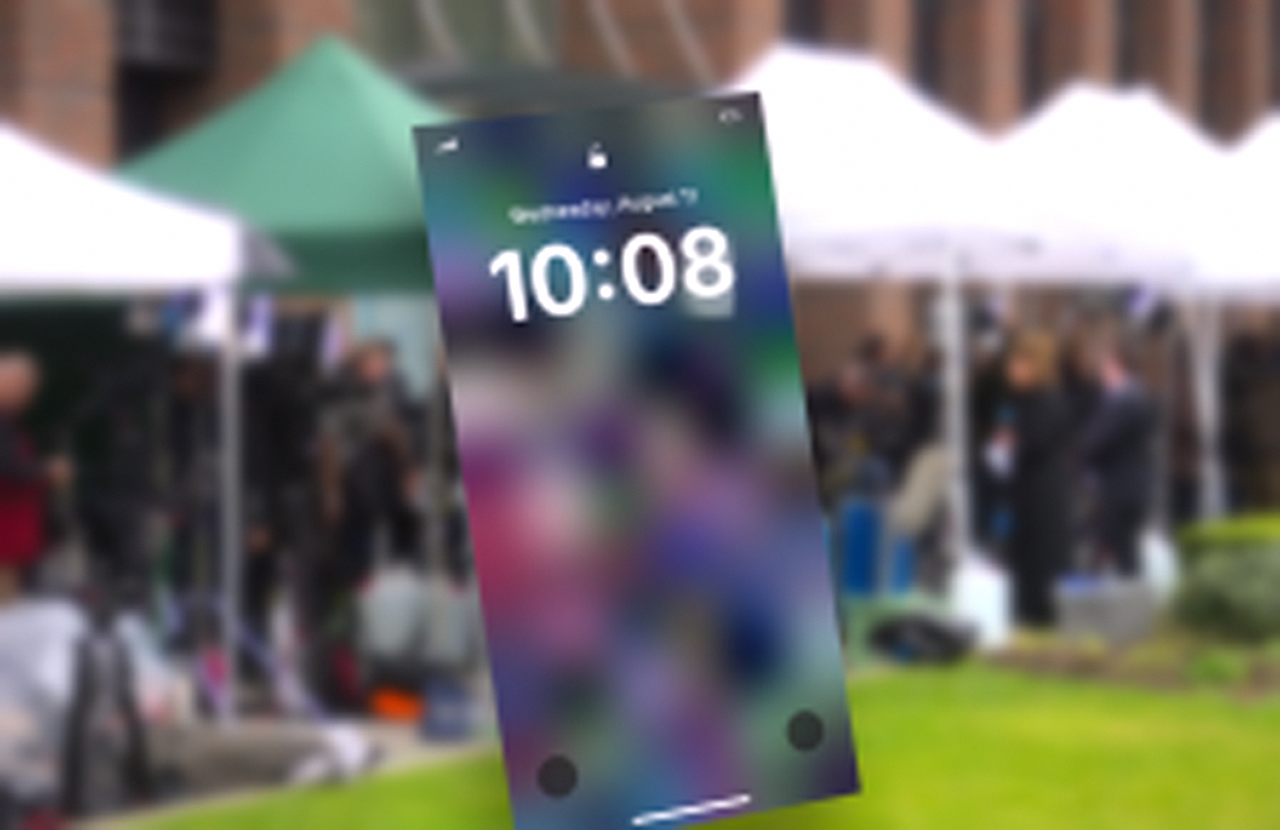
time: 10.08
